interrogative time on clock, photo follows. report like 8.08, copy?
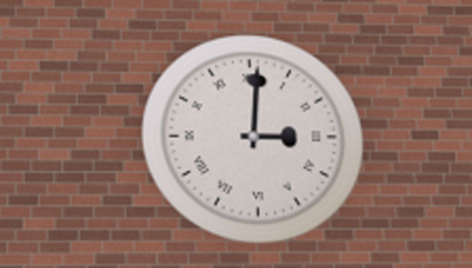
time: 3.01
